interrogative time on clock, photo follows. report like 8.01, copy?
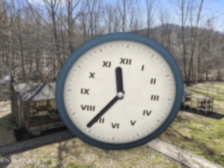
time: 11.36
